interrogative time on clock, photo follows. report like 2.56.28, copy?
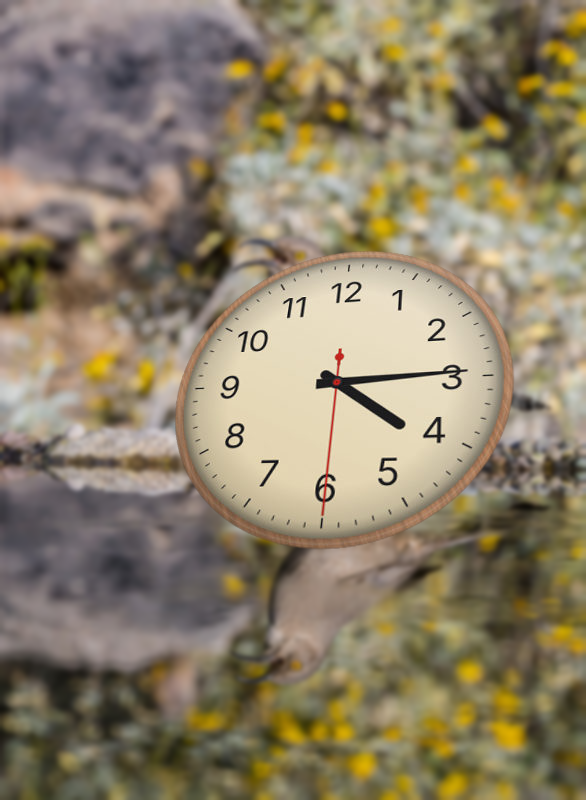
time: 4.14.30
